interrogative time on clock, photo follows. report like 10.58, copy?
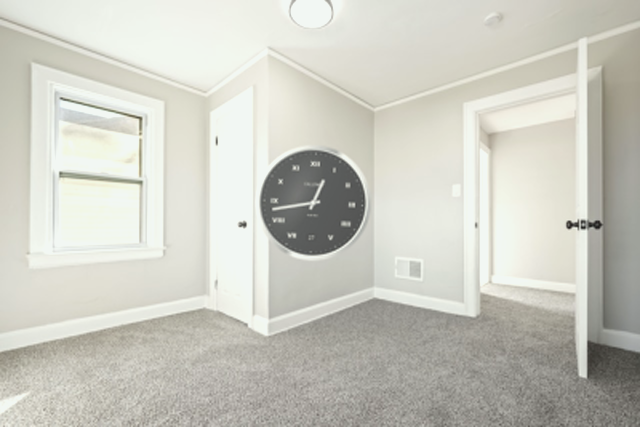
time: 12.43
